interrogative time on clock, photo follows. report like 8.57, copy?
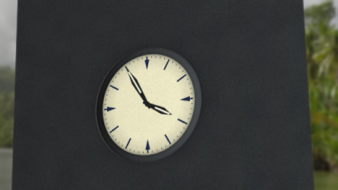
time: 3.55
